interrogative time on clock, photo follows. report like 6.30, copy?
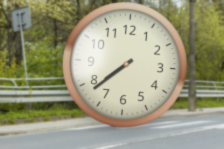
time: 7.38
